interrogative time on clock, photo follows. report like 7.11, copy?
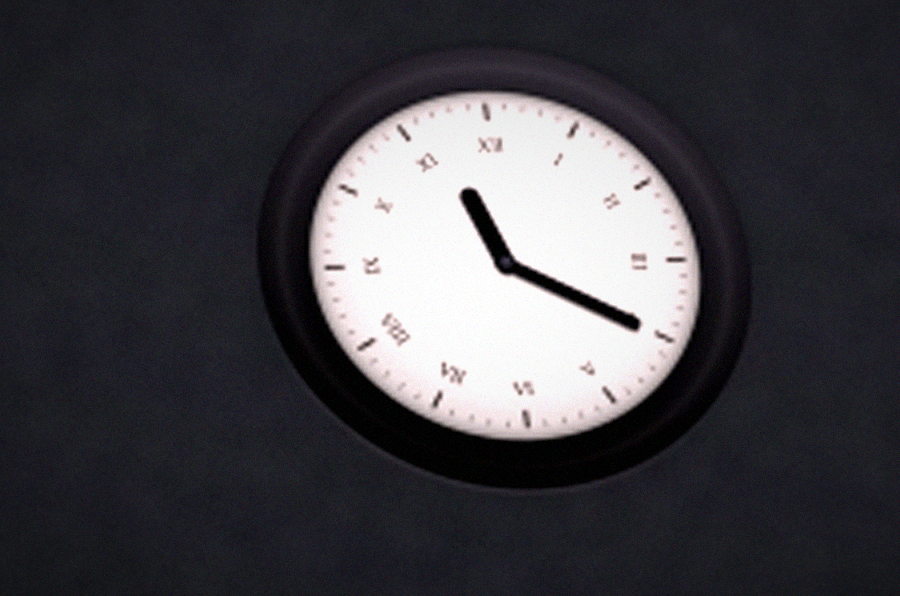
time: 11.20
